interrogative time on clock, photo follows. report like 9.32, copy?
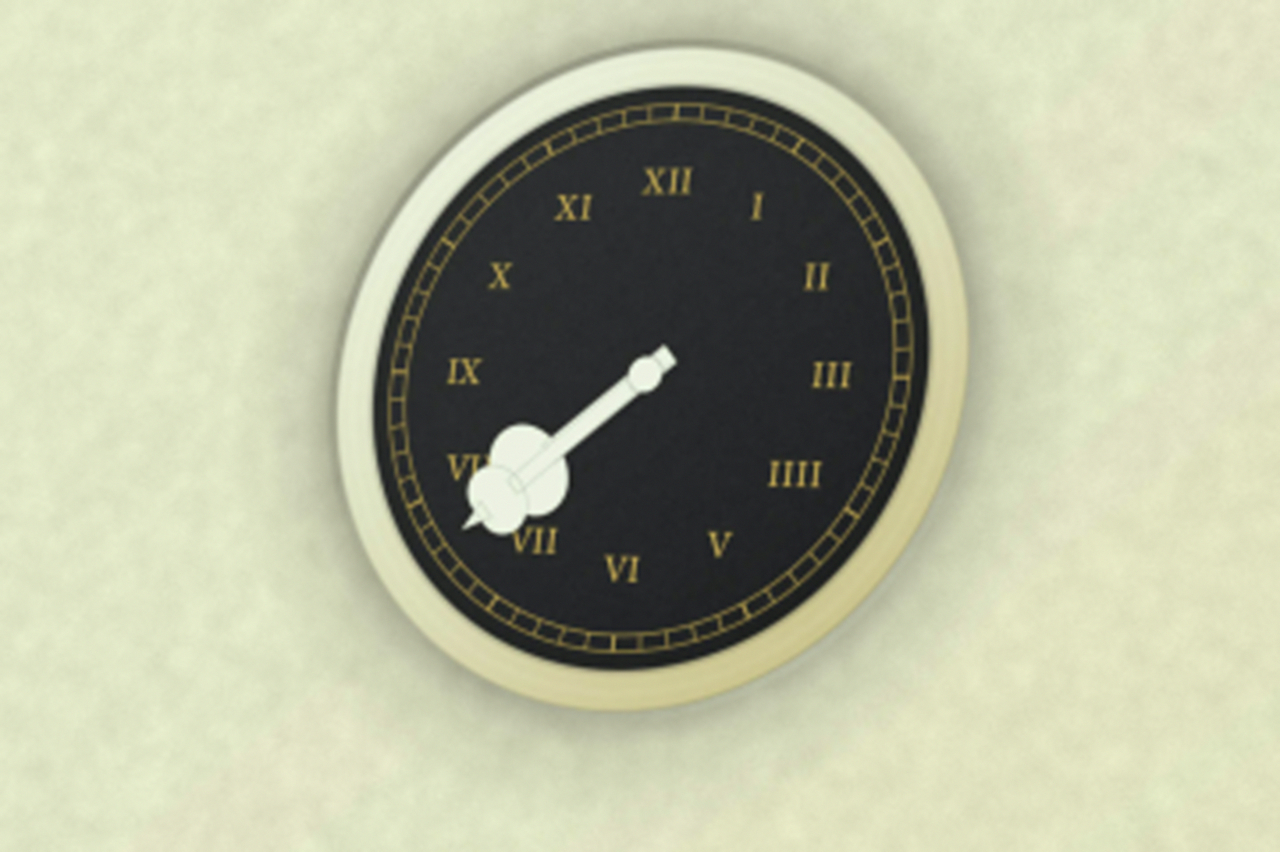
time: 7.38
